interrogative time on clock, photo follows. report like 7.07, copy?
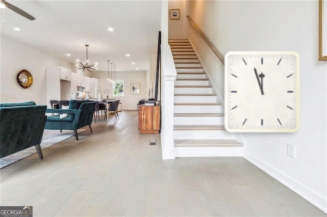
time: 11.57
